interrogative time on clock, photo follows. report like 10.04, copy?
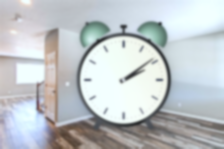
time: 2.09
